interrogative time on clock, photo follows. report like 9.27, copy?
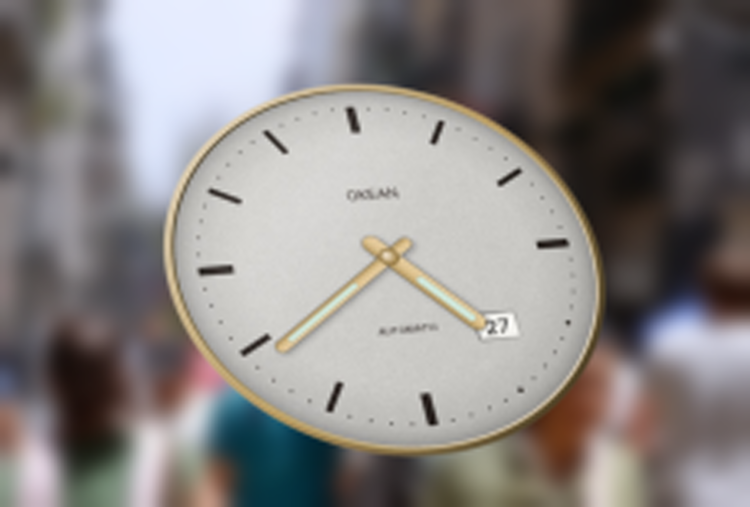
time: 4.39
